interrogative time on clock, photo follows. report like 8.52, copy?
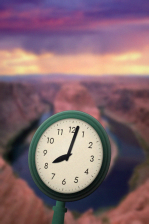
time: 8.02
